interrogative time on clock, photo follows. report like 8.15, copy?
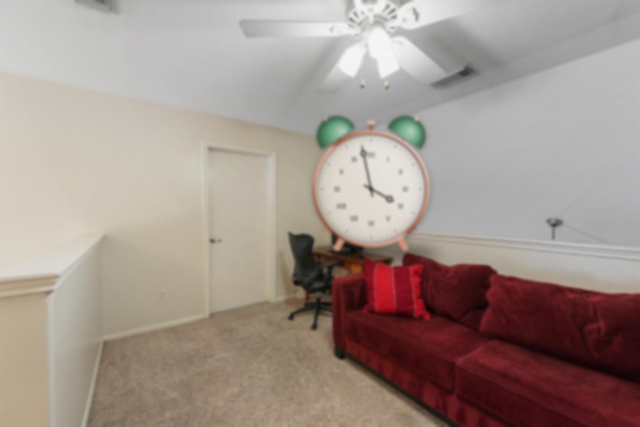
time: 3.58
